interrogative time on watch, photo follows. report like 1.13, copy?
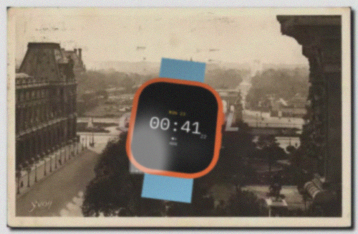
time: 0.41
